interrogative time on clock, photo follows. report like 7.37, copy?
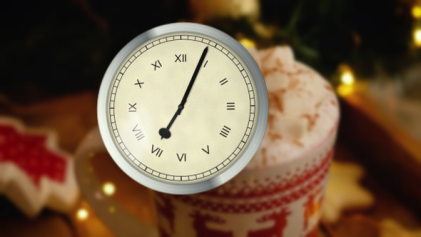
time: 7.04
